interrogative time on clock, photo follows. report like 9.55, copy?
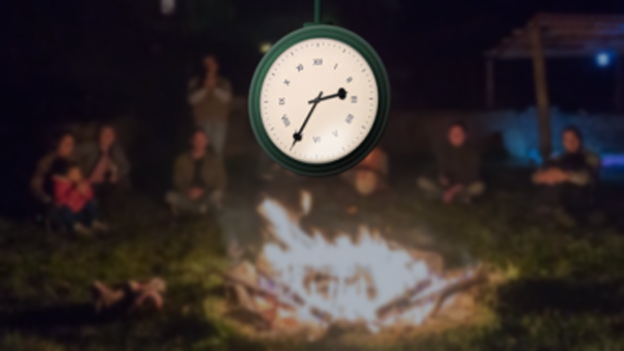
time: 2.35
